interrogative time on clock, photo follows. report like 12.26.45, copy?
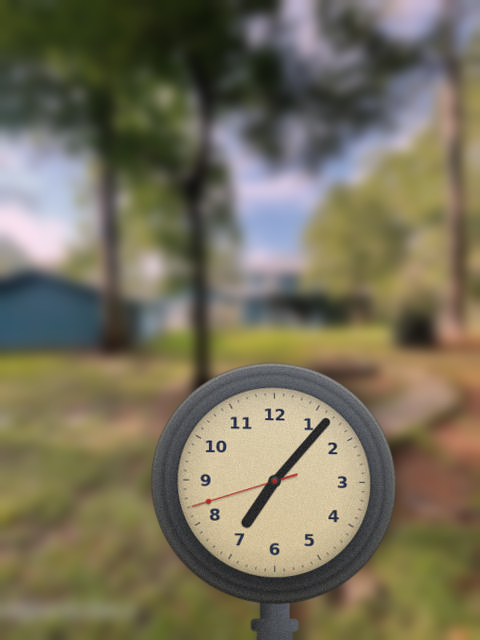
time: 7.06.42
